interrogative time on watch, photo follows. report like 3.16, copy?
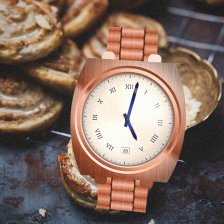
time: 5.02
